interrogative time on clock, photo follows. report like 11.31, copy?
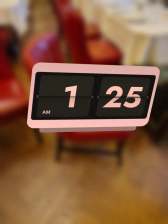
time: 1.25
